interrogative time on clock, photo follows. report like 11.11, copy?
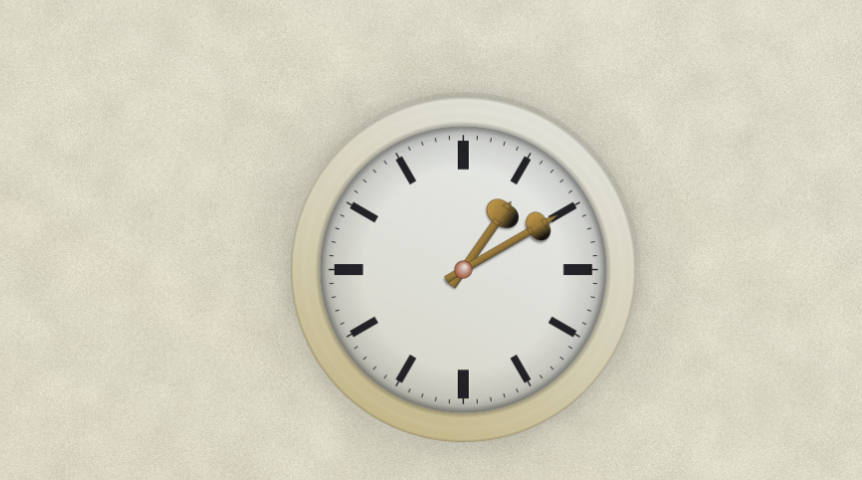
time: 1.10
